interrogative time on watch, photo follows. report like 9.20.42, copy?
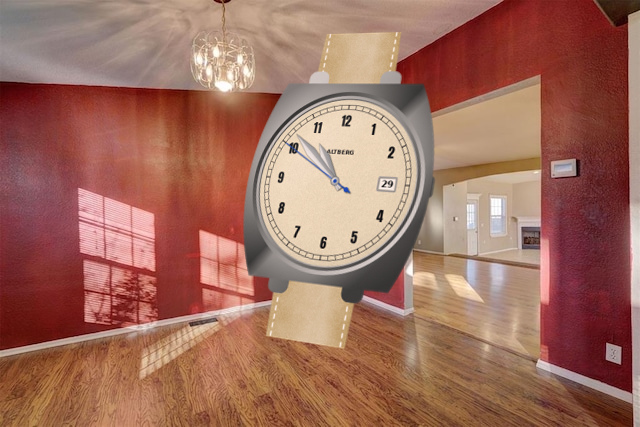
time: 10.51.50
